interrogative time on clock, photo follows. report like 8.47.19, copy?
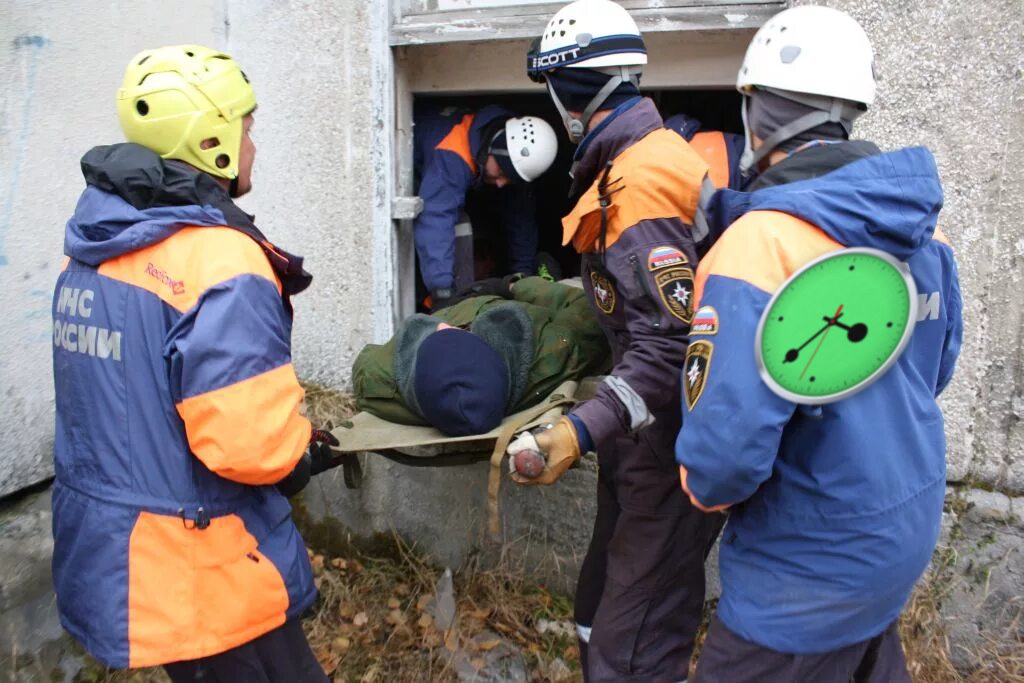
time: 3.36.32
